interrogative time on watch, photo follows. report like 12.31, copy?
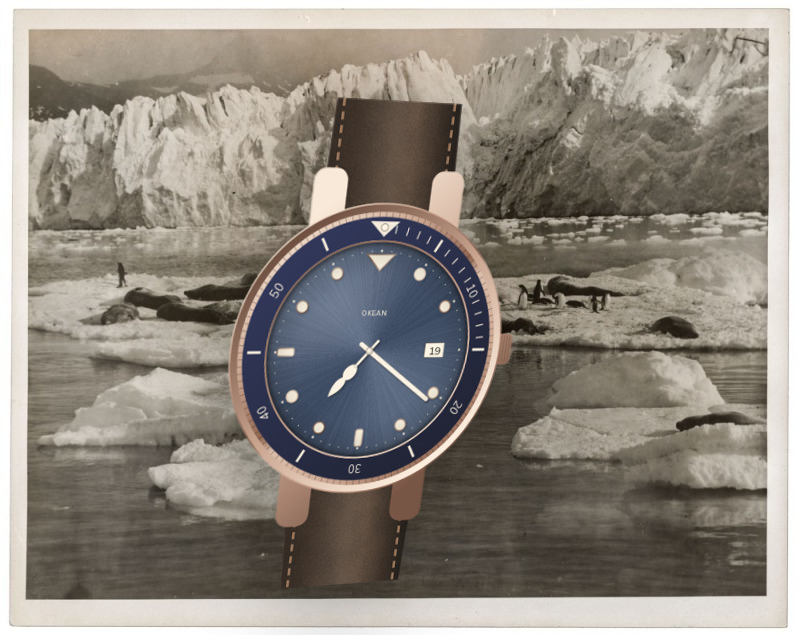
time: 7.21
